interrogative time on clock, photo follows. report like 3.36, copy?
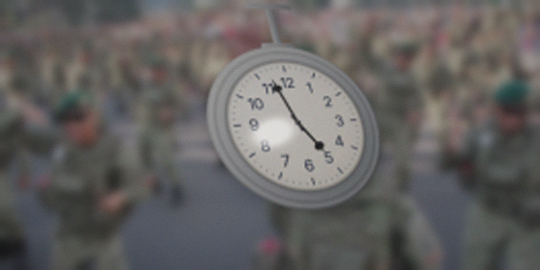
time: 4.57
